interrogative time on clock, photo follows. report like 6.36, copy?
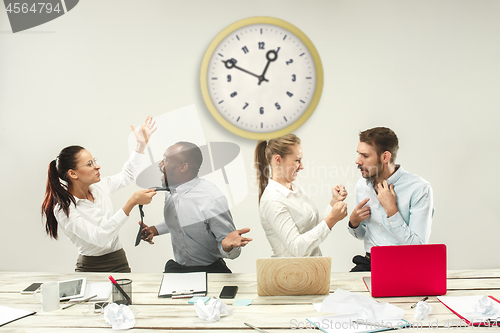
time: 12.49
